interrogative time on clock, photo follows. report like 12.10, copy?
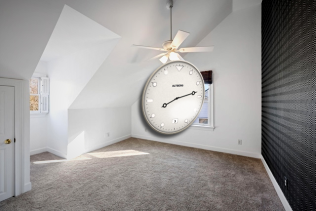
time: 8.13
